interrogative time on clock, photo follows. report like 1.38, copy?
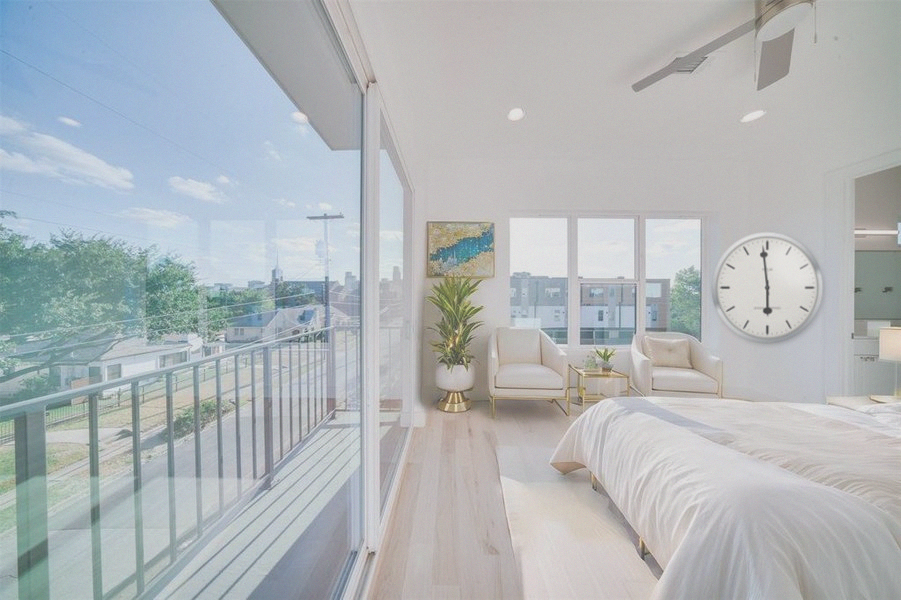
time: 5.59
